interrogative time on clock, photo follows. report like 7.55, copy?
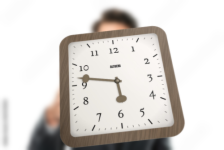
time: 5.47
